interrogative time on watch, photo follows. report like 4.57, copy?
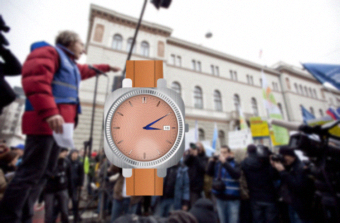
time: 3.10
